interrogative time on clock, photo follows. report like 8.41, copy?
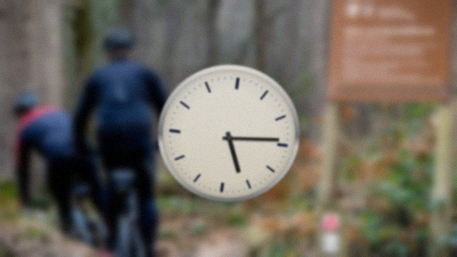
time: 5.14
